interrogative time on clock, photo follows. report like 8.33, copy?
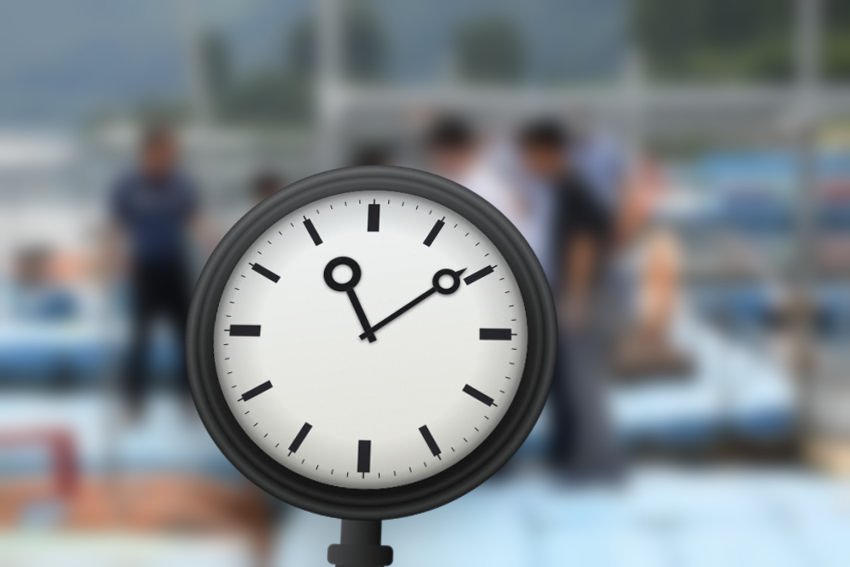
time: 11.09
